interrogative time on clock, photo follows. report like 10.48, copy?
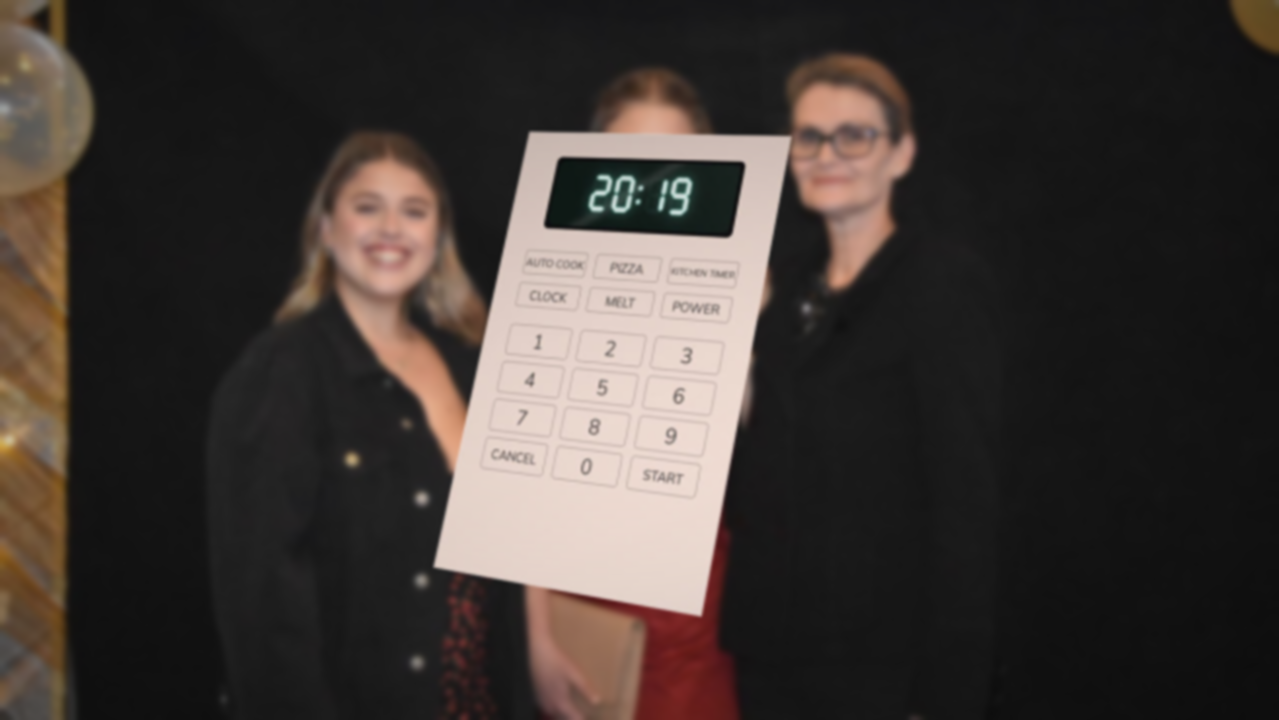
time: 20.19
